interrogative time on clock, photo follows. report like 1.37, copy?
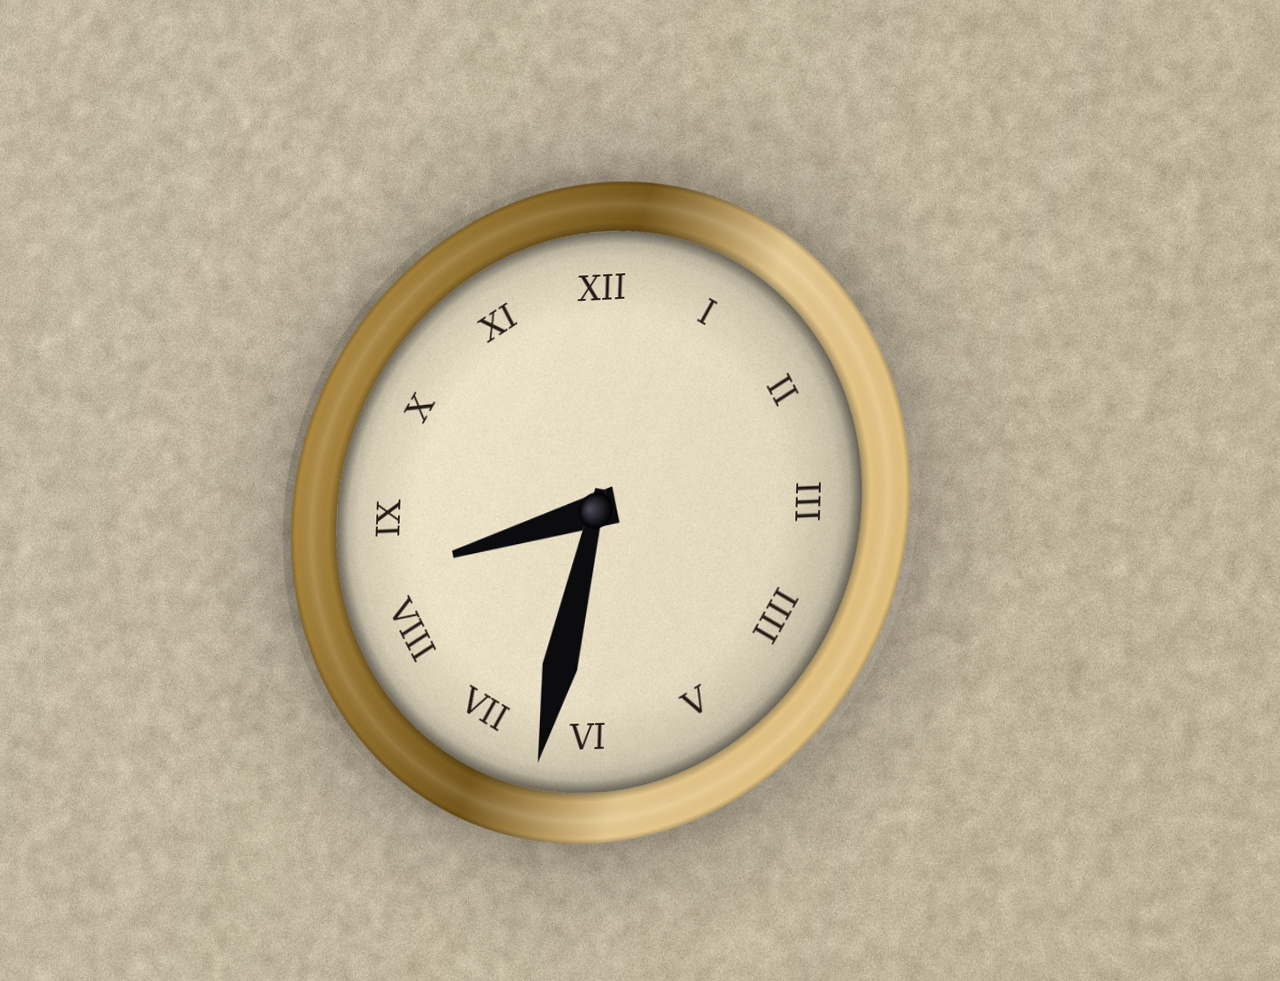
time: 8.32
